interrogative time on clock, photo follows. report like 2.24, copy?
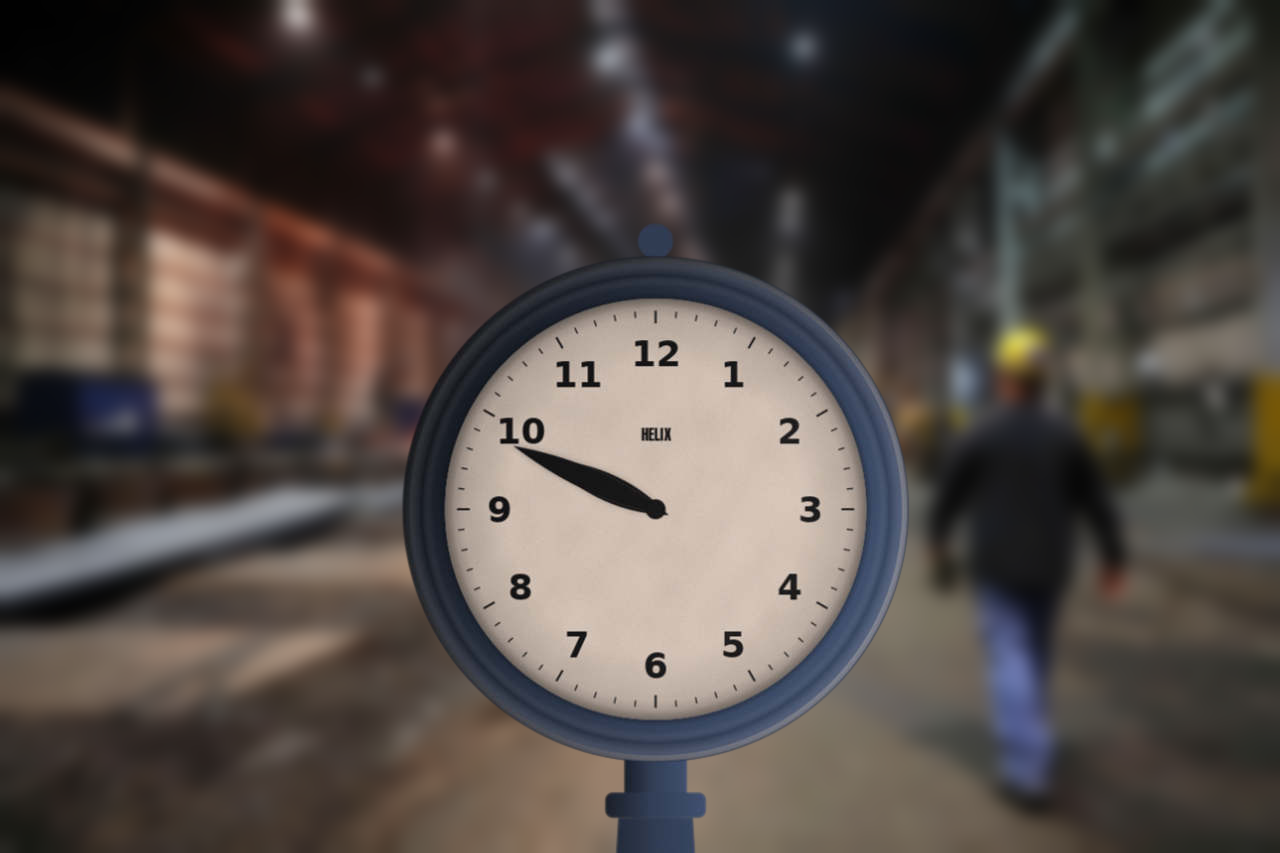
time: 9.49
